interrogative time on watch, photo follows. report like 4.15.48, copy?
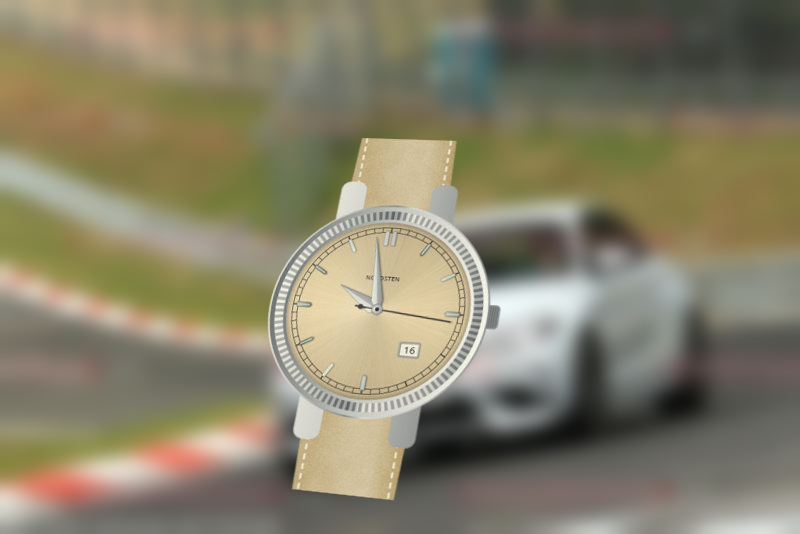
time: 9.58.16
